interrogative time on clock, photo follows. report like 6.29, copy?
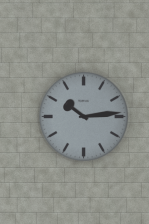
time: 10.14
